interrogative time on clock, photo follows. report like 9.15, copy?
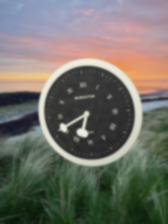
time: 6.41
